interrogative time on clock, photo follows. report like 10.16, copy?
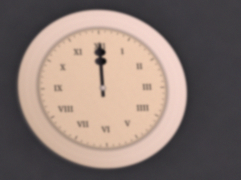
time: 12.00
